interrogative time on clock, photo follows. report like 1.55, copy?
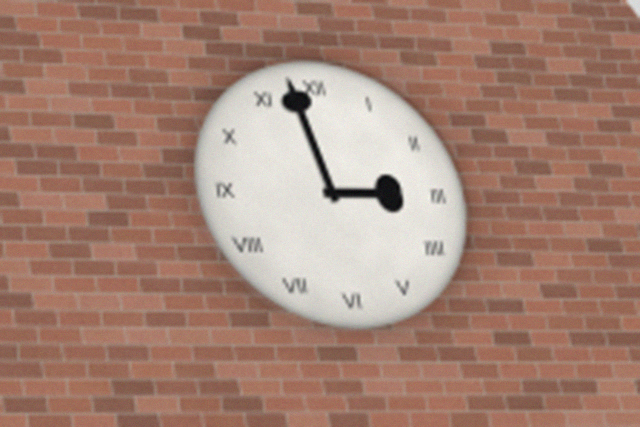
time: 2.58
